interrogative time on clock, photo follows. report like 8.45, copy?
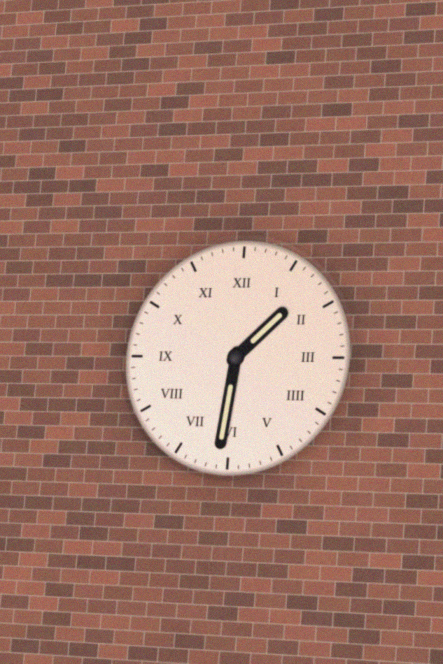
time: 1.31
